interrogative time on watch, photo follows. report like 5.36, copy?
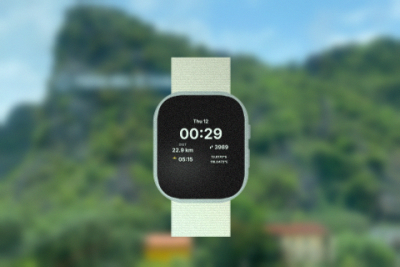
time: 0.29
